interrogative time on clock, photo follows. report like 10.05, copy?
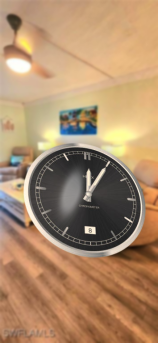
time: 12.05
